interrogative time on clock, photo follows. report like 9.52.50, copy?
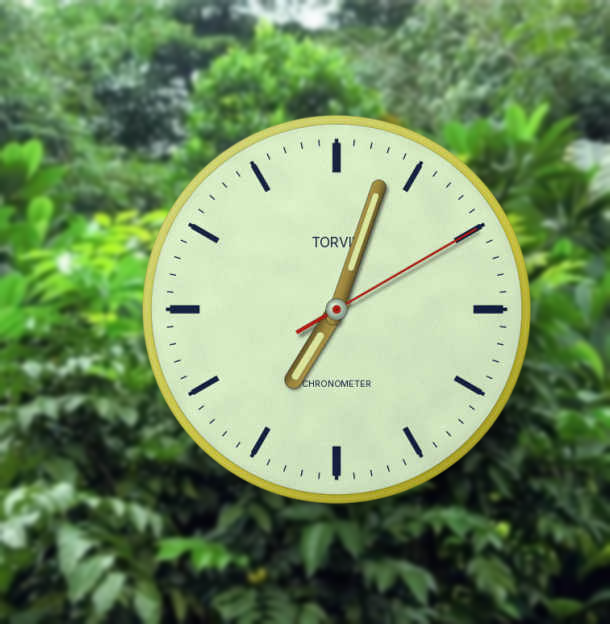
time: 7.03.10
